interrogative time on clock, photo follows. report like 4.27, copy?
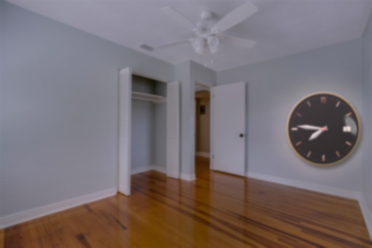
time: 7.46
